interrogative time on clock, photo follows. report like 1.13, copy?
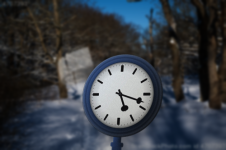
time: 5.18
